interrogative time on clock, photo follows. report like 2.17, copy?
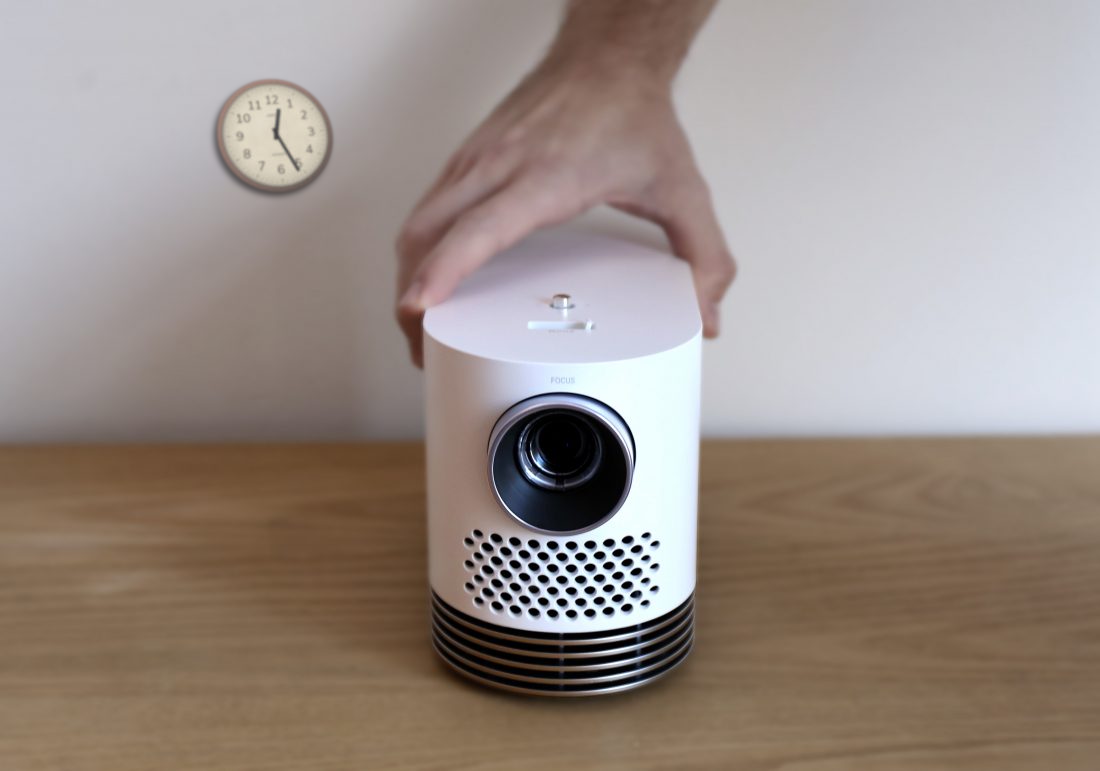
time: 12.26
